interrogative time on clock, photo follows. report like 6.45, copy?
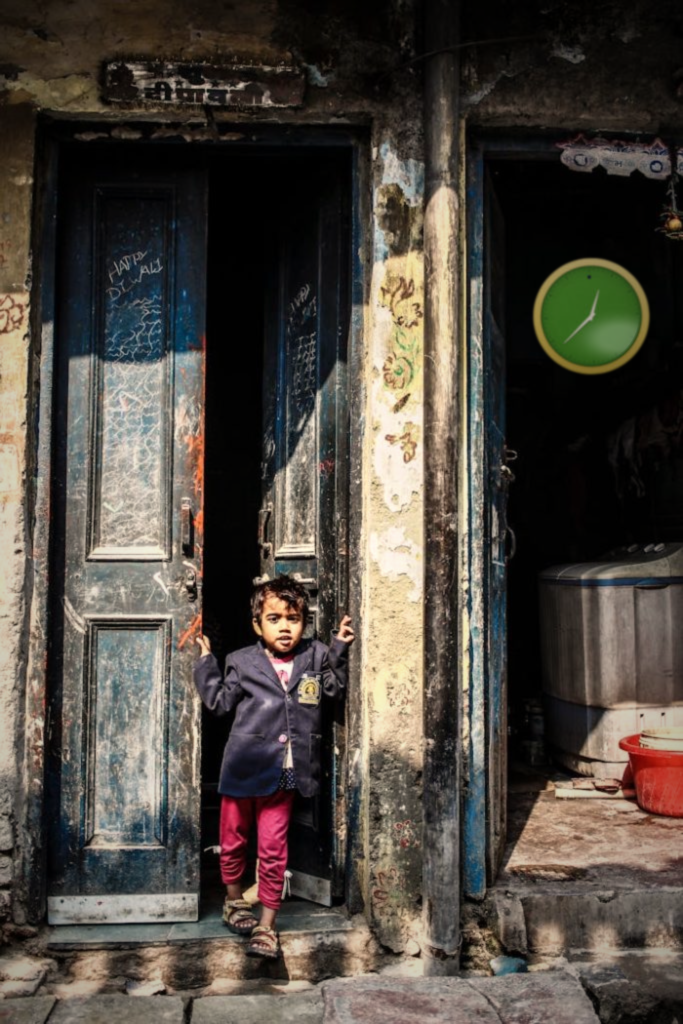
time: 12.38
